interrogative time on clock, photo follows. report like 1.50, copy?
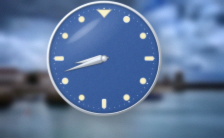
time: 8.42
